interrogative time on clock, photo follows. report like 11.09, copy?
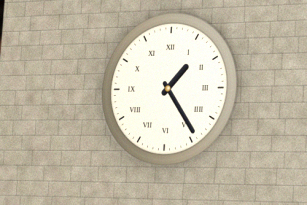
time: 1.24
